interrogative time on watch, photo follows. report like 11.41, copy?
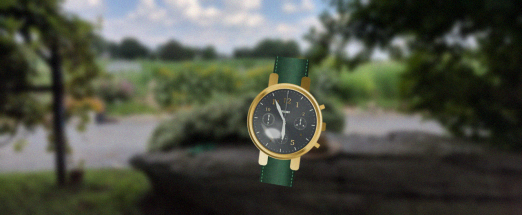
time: 5.55
